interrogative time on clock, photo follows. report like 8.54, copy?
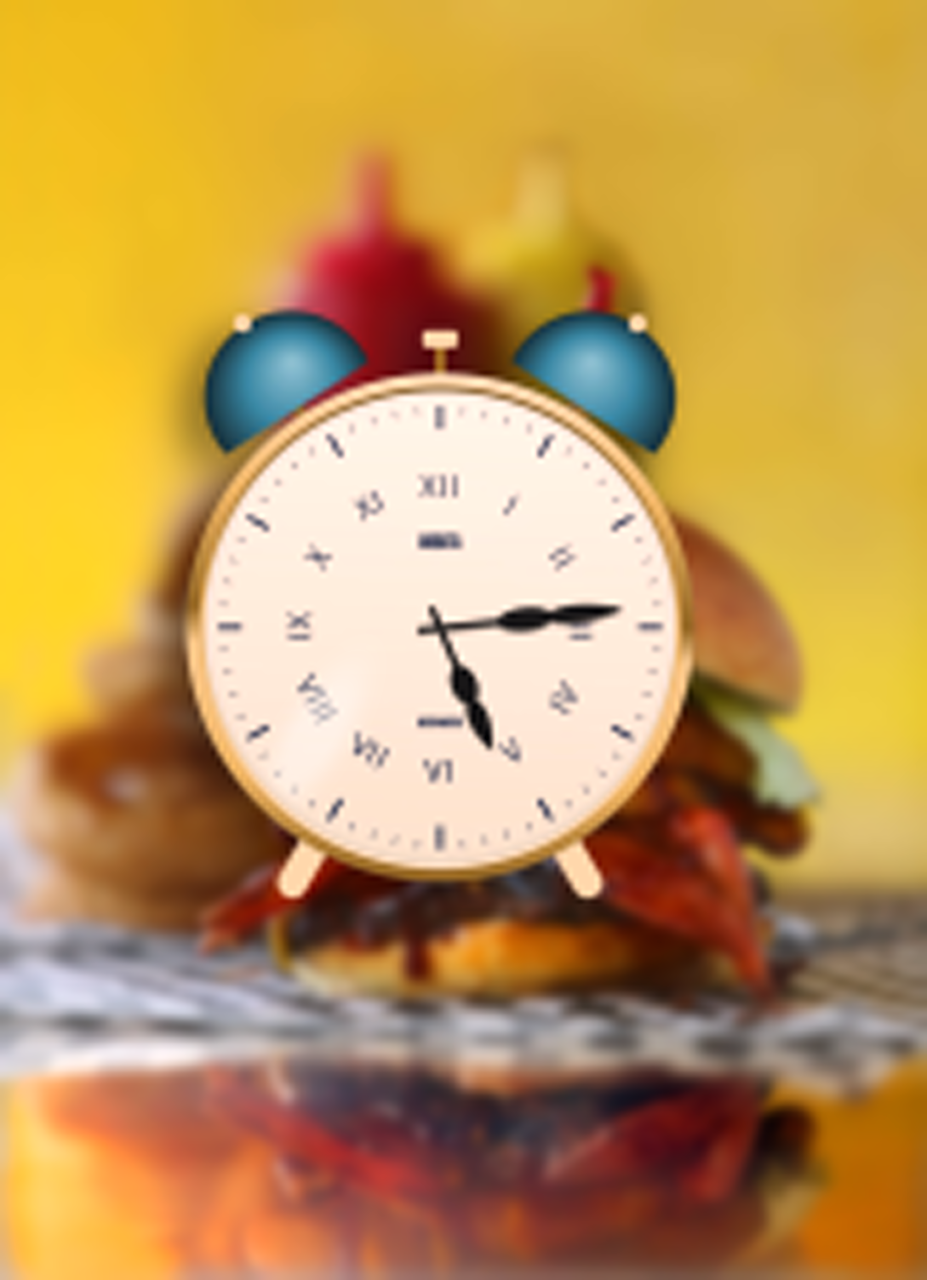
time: 5.14
